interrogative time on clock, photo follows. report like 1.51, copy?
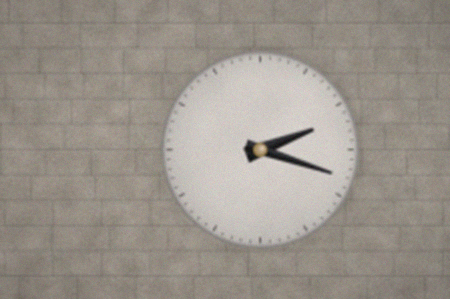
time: 2.18
